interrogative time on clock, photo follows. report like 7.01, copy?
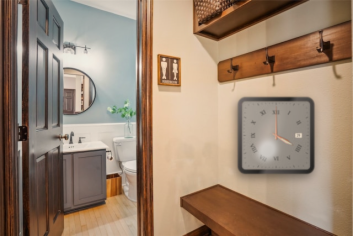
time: 4.00
